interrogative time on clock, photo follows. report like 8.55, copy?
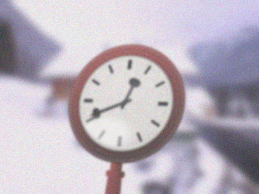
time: 12.41
